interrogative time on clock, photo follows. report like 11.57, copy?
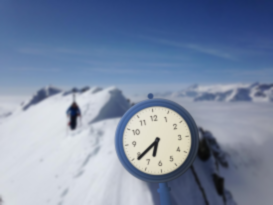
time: 6.39
